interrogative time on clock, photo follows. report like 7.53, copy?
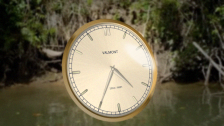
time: 4.35
